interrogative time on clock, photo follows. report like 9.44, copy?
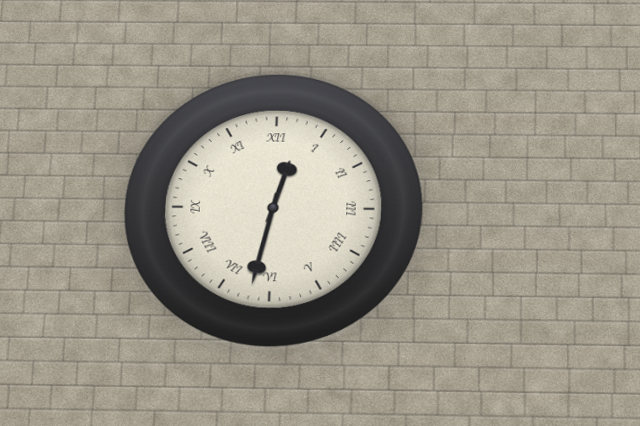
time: 12.32
